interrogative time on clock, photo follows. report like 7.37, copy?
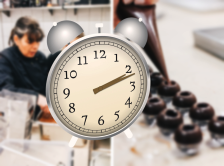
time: 2.12
